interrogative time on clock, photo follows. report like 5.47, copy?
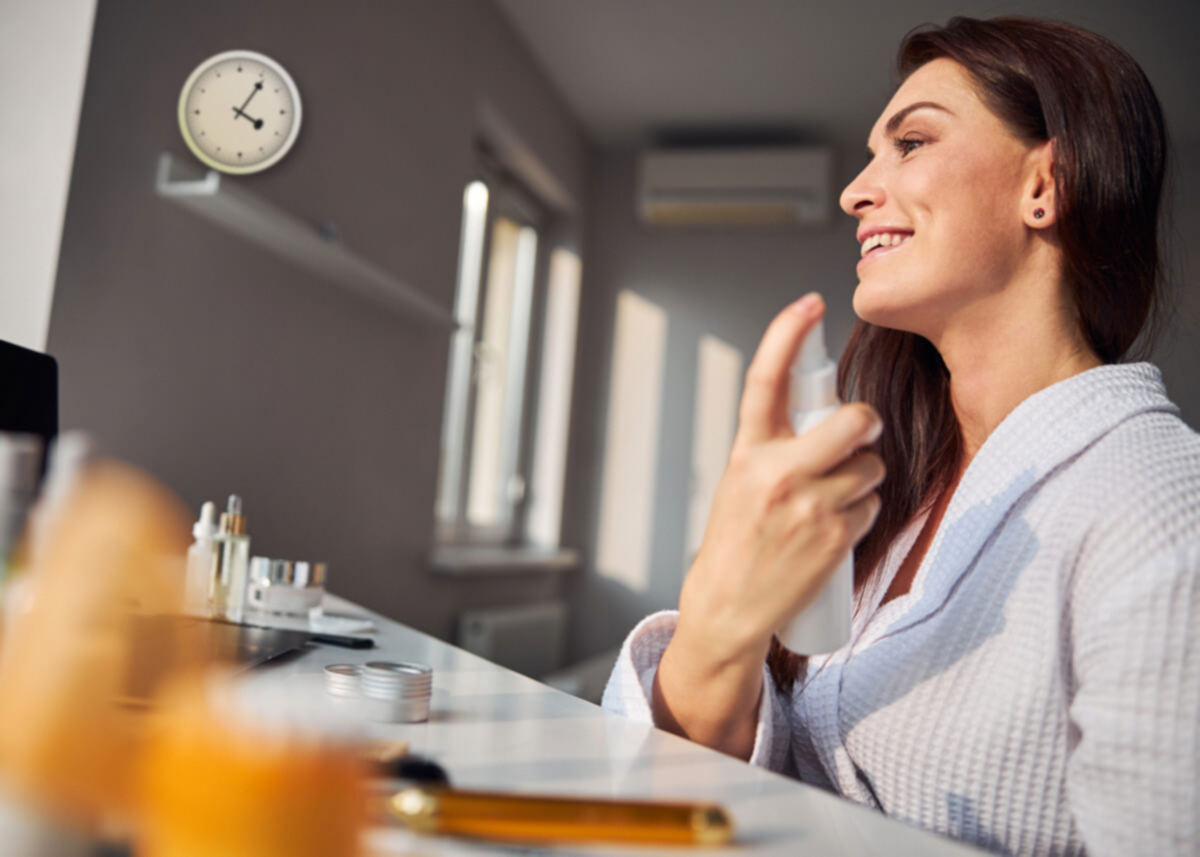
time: 4.06
